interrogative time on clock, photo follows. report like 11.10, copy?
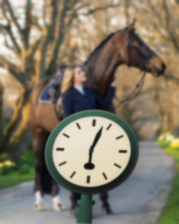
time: 6.03
